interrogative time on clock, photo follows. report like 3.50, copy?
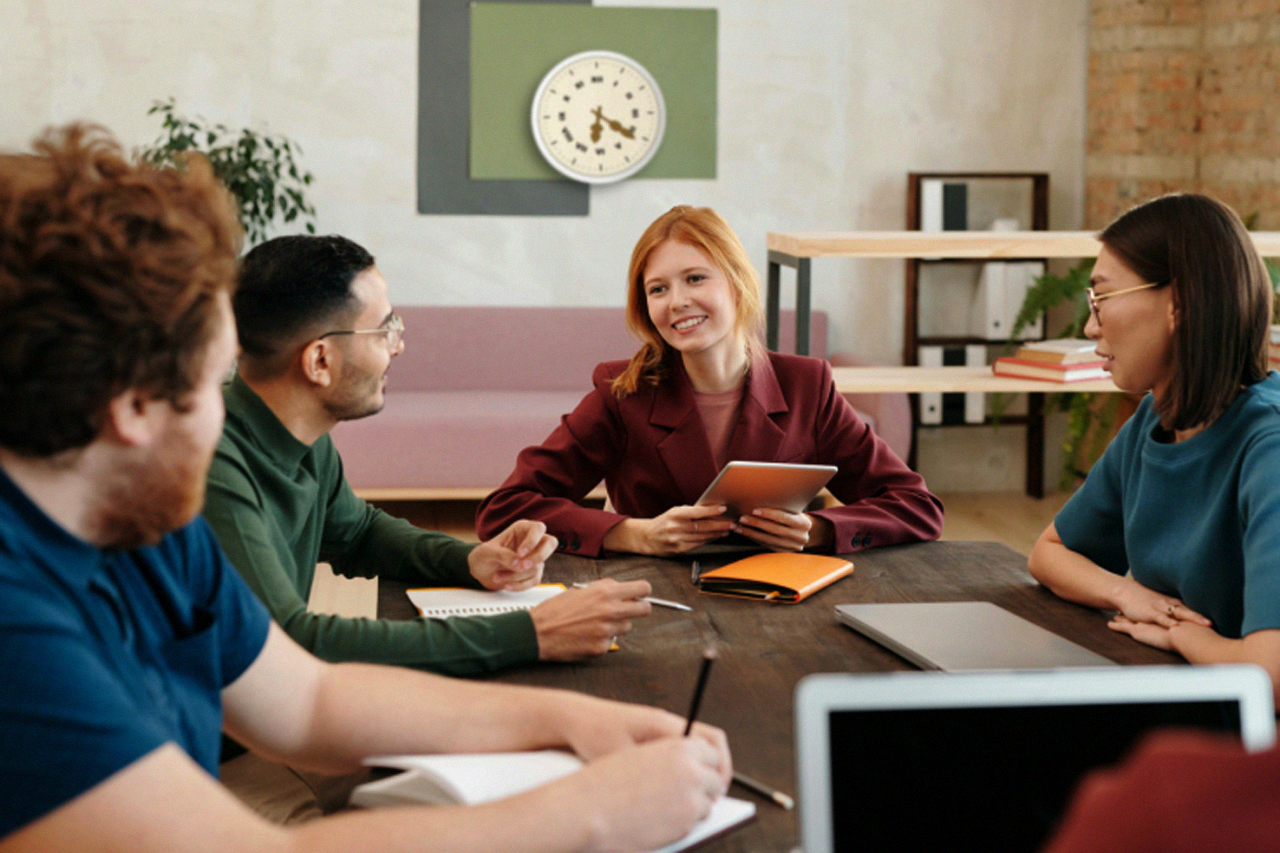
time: 6.21
